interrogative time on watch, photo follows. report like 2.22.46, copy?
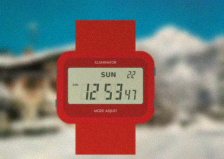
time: 12.53.47
